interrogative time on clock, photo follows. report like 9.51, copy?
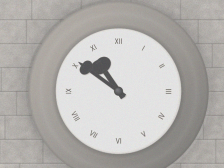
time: 10.51
